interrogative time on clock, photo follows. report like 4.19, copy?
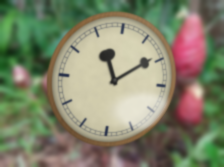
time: 11.09
